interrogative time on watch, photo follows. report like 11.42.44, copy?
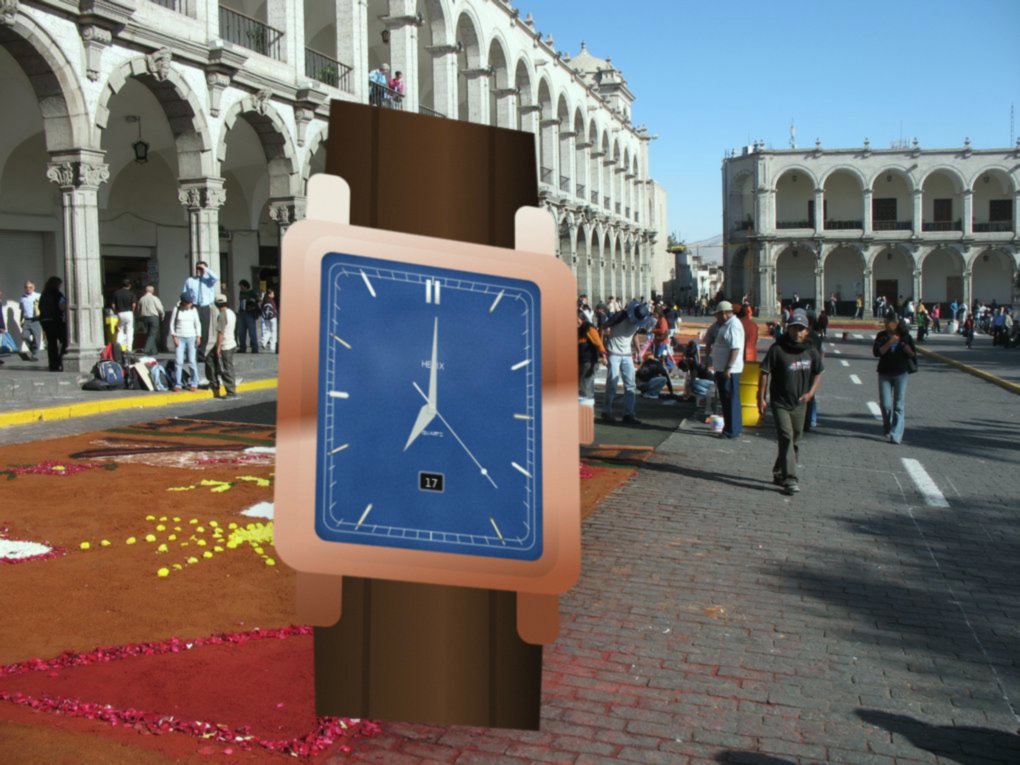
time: 7.00.23
